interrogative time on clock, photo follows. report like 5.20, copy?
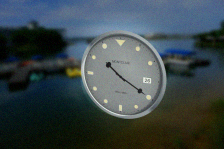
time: 10.20
